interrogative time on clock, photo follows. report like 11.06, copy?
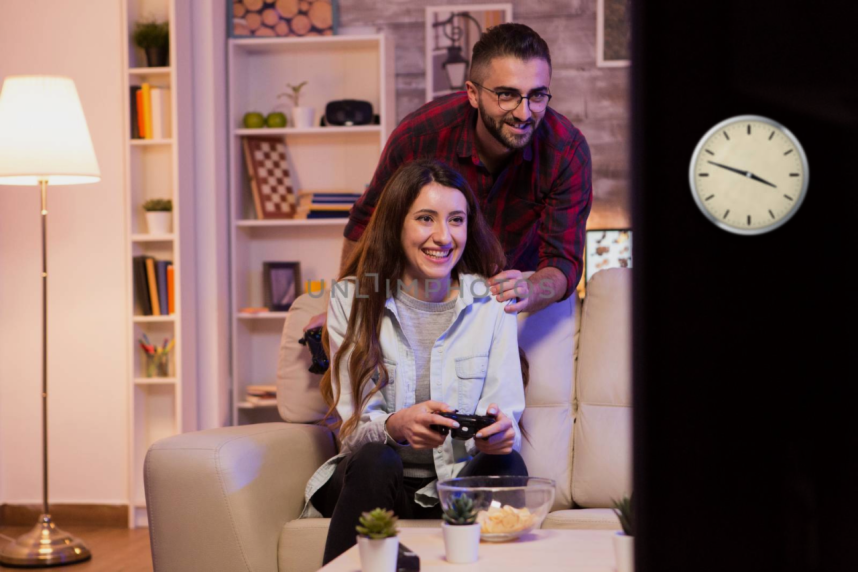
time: 3.48
